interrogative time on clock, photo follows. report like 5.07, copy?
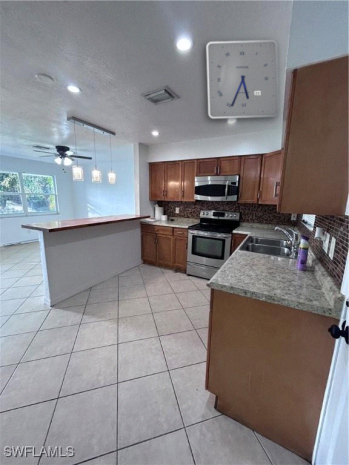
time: 5.34
